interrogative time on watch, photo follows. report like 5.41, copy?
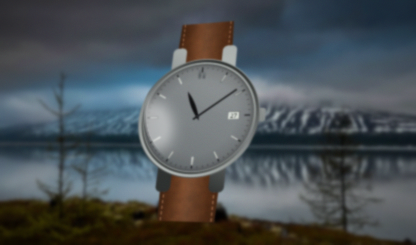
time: 11.09
